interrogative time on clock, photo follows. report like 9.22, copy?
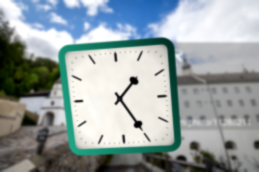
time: 1.25
